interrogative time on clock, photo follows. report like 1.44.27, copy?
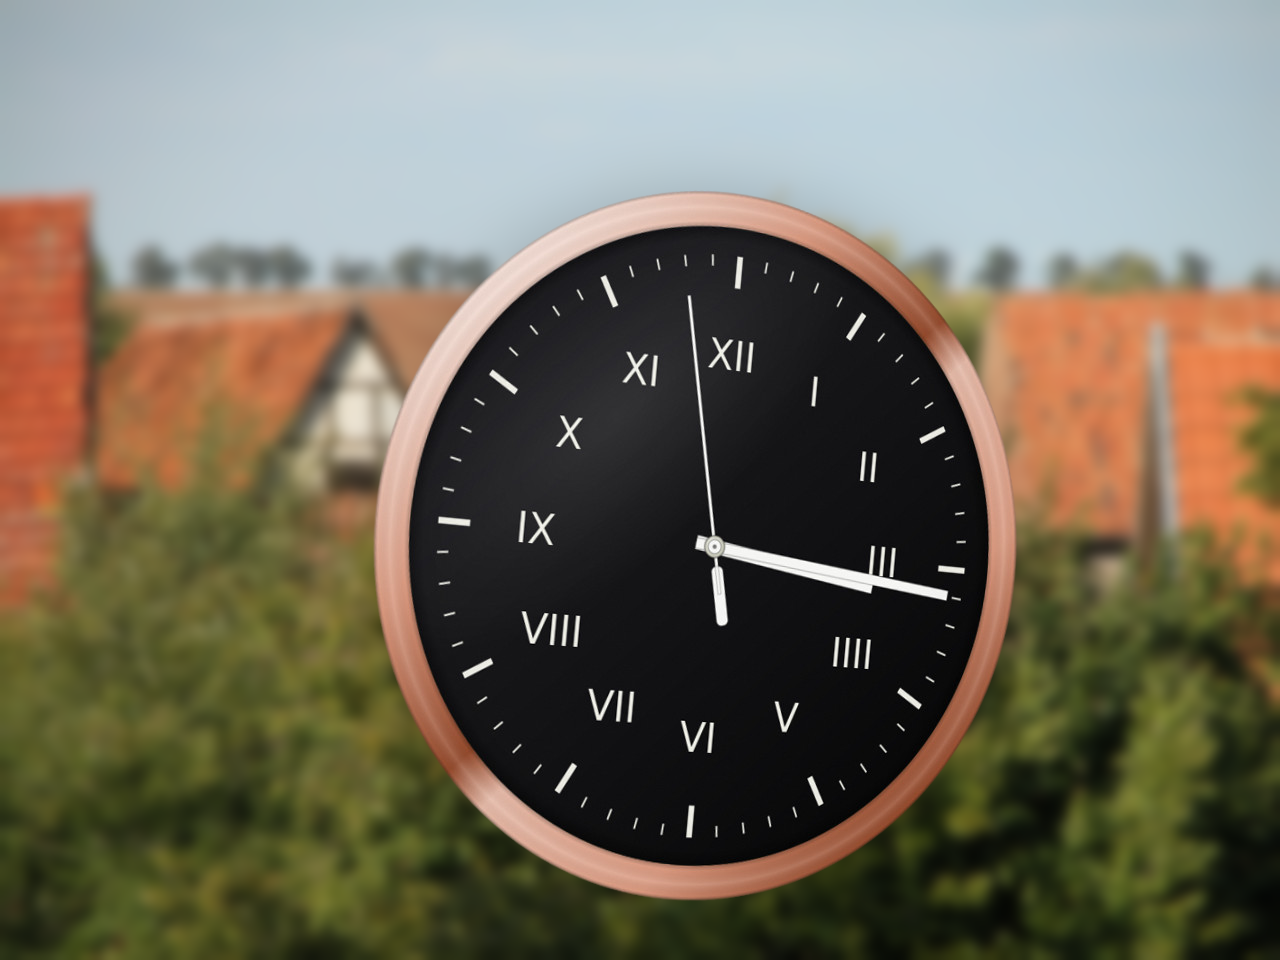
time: 3.15.58
